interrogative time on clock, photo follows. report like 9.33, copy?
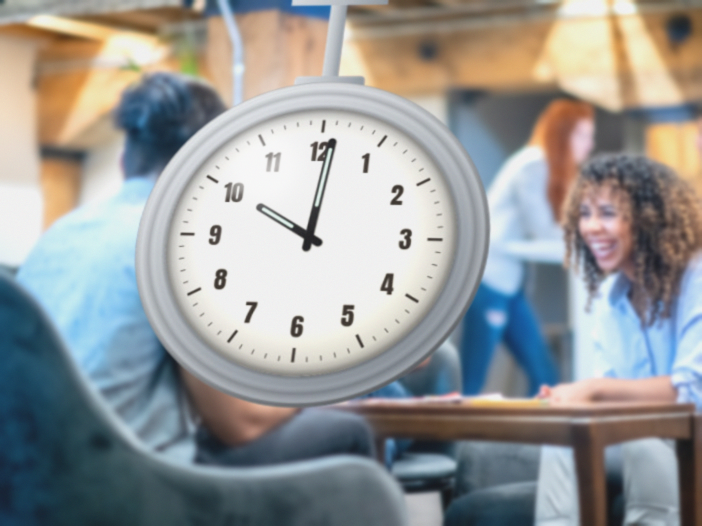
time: 10.01
